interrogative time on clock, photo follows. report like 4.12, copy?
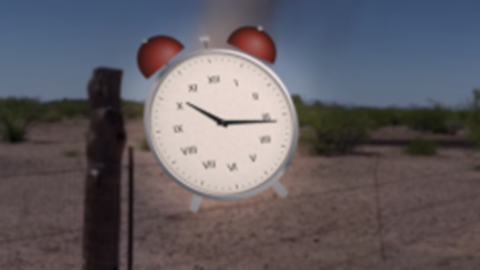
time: 10.16
